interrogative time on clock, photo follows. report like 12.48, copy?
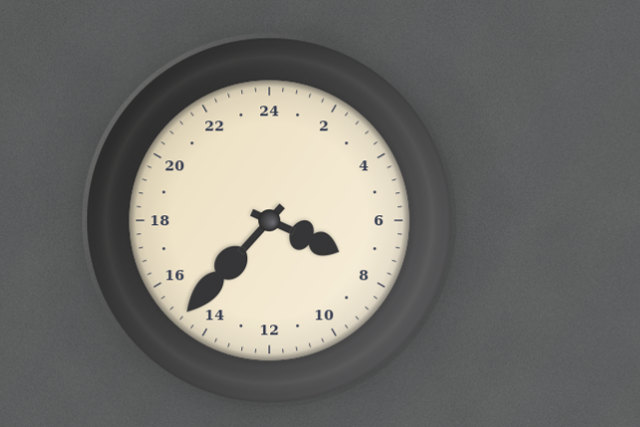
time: 7.37
